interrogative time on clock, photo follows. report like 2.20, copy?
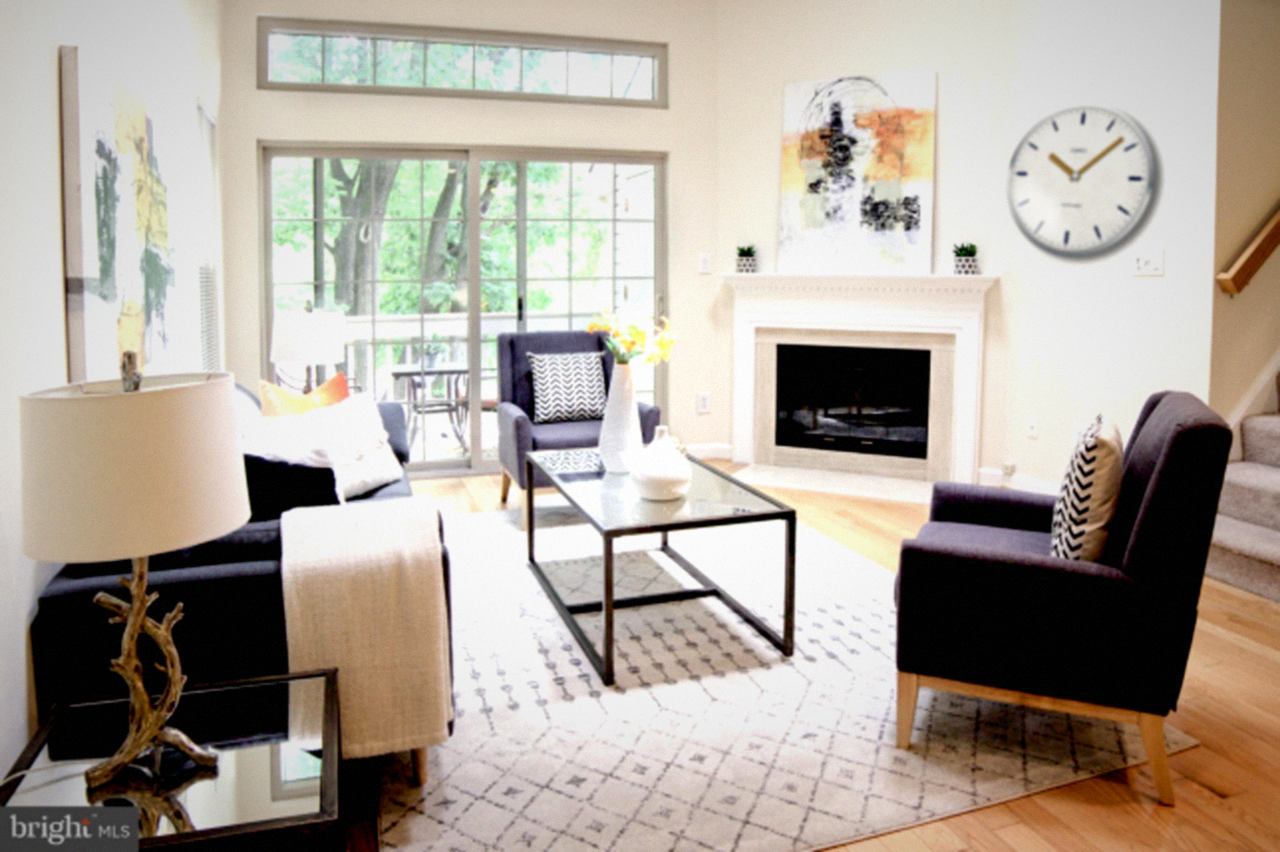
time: 10.08
